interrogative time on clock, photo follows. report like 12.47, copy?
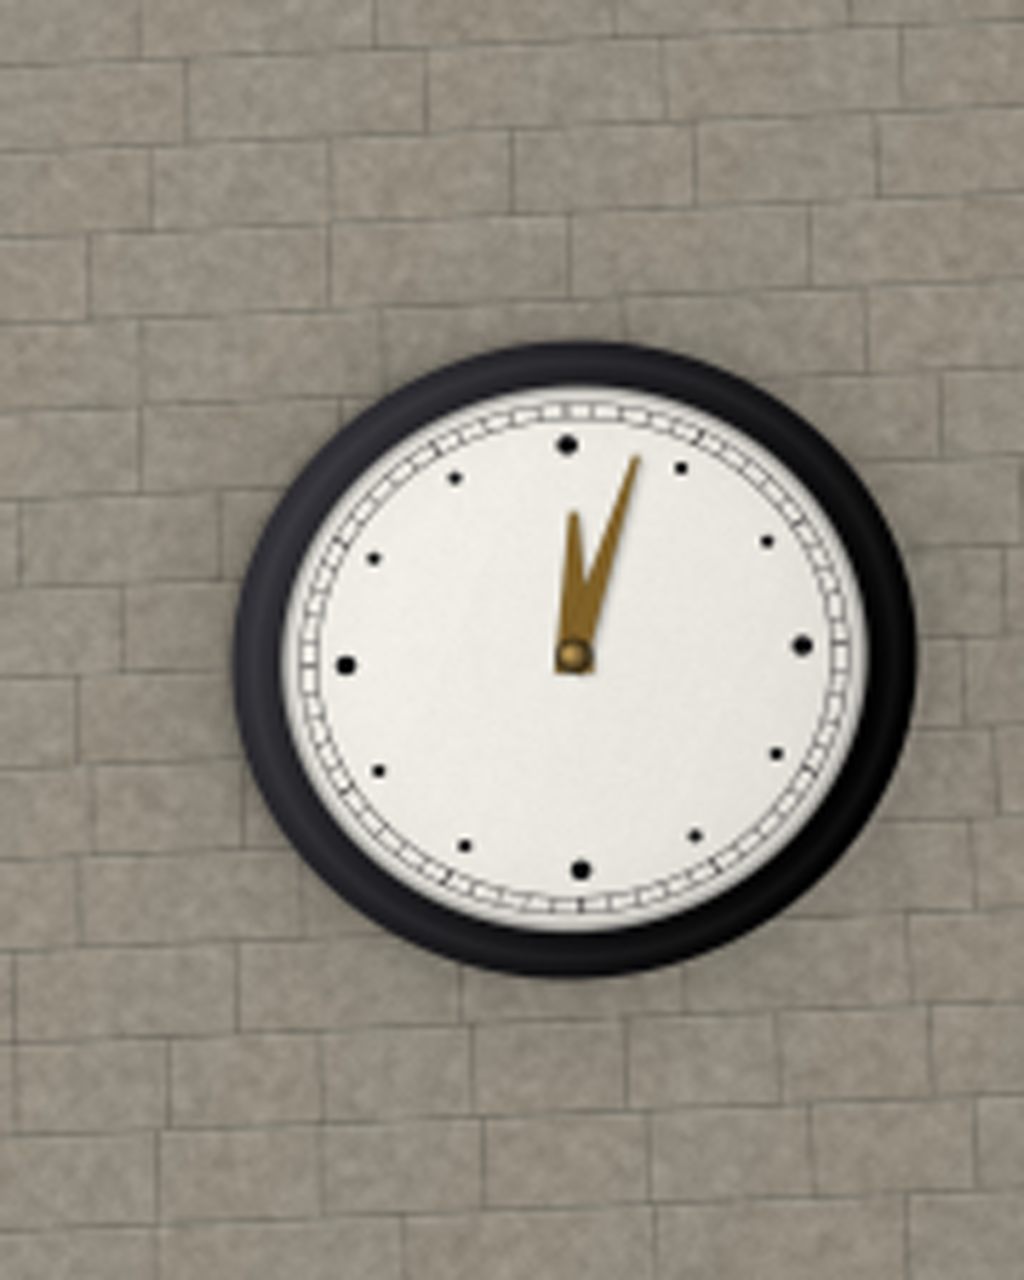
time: 12.03
